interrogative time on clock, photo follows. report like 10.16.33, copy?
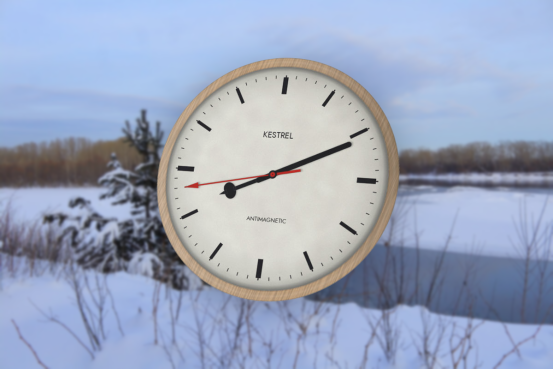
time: 8.10.43
